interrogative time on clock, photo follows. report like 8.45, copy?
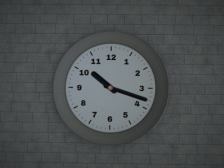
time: 10.18
